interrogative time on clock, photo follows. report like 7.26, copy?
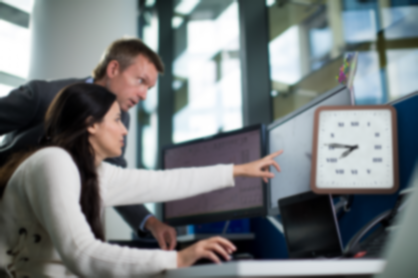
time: 7.46
